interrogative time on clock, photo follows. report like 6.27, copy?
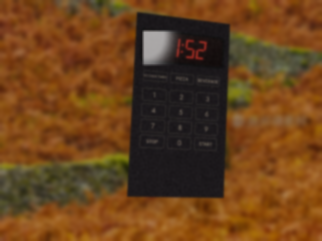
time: 1.52
